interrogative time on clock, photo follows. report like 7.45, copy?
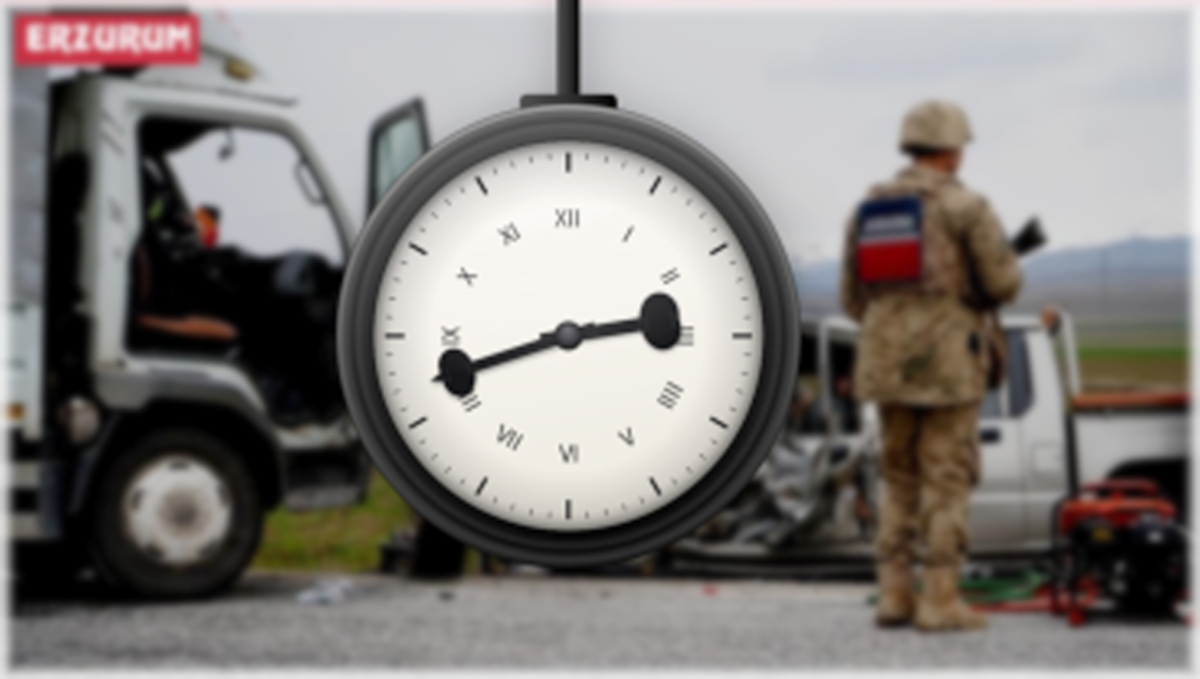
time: 2.42
